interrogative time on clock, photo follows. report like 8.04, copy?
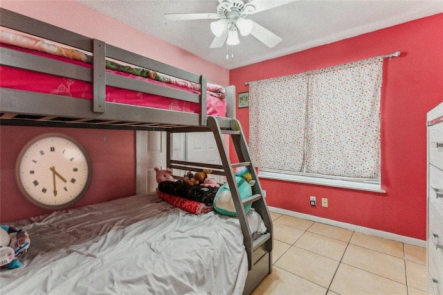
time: 4.30
